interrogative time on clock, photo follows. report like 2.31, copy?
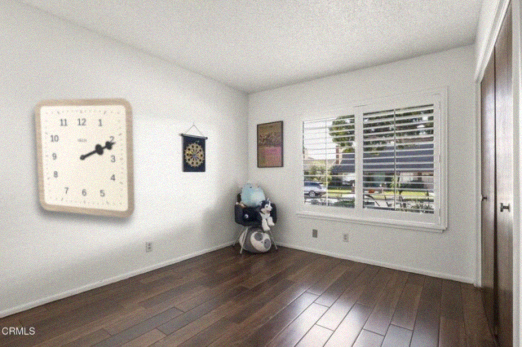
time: 2.11
